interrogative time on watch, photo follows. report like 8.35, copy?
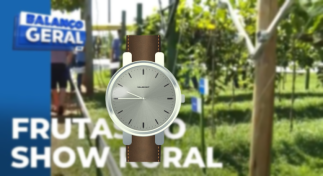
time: 9.45
